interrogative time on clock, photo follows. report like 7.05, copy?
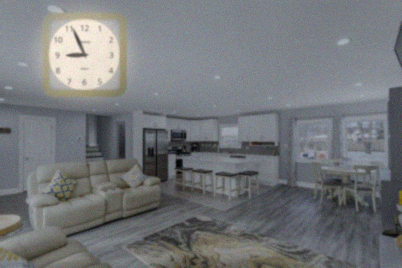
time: 8.56
